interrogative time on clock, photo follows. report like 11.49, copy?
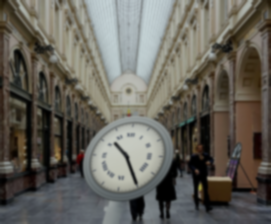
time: 10.25
